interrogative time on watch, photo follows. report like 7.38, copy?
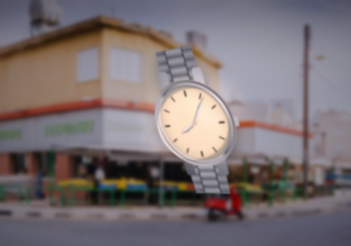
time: 8.06
